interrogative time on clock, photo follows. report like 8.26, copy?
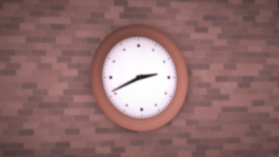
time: 2.41
